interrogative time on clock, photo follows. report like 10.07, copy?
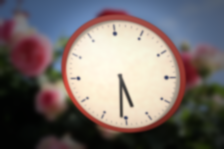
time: 5.31
